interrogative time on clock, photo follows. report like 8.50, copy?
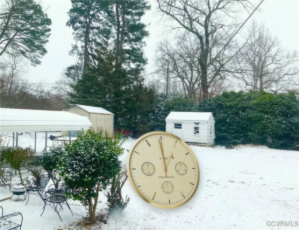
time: 12.59
